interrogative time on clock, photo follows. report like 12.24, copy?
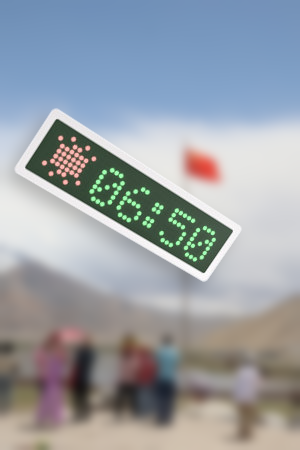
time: 6.50
